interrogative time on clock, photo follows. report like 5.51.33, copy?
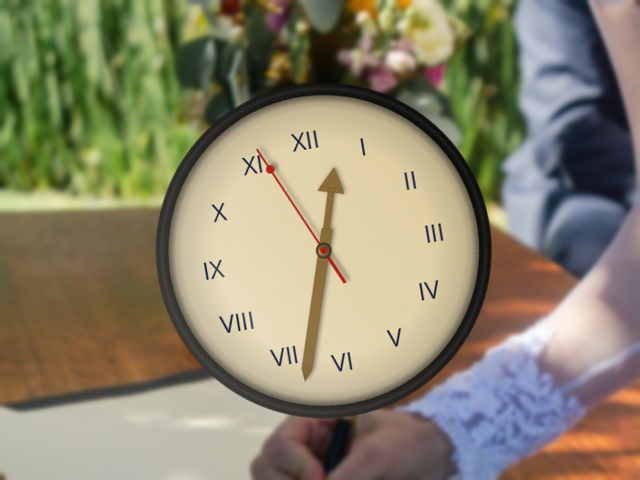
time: 12.32.56
